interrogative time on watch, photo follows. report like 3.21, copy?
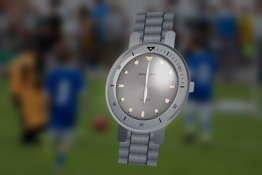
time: 6.00
